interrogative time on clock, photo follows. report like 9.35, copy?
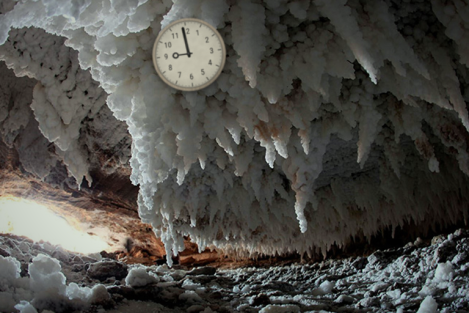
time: 8.59
